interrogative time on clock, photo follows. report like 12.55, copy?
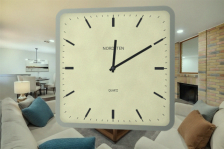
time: 12.10
